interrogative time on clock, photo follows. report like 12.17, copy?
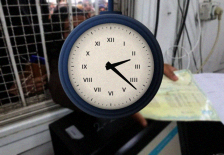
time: 2.22
